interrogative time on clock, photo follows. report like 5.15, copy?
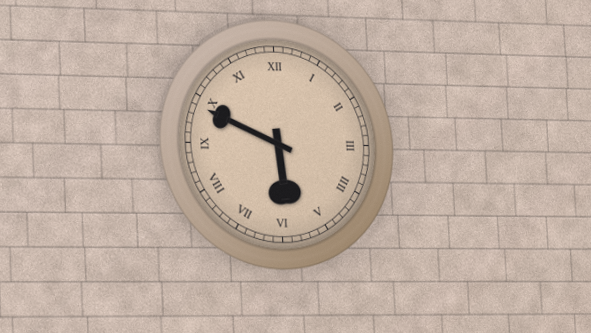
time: 5.49
